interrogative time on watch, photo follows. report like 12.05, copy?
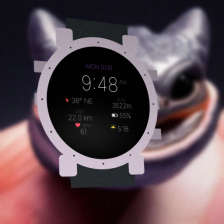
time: 9.48
